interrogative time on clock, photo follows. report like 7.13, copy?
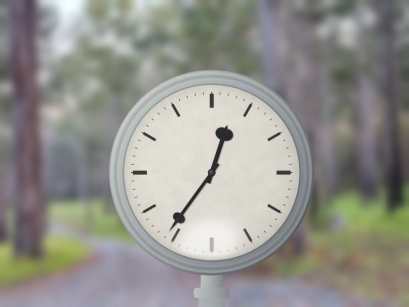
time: 12.36
